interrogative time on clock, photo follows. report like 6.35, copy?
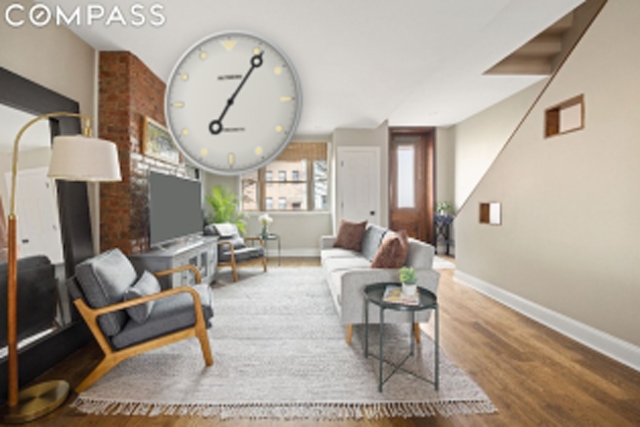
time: 7.06
